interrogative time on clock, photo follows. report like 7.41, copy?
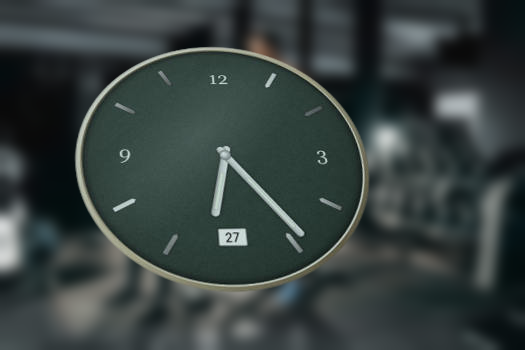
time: 6.24
